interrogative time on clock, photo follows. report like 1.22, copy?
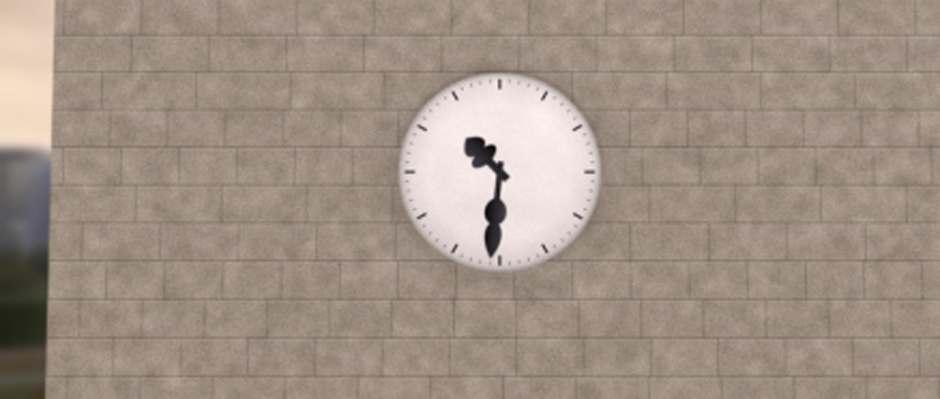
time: 10.31
